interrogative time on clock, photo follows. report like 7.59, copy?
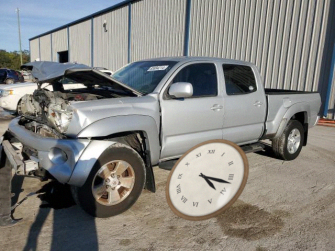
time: 4.17
